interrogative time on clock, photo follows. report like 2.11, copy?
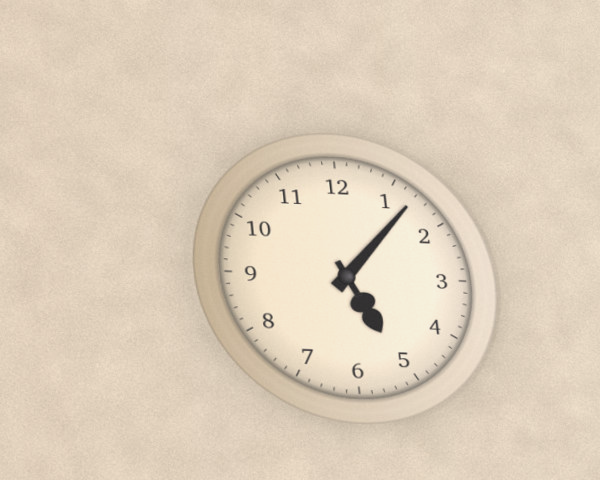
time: 5.07
